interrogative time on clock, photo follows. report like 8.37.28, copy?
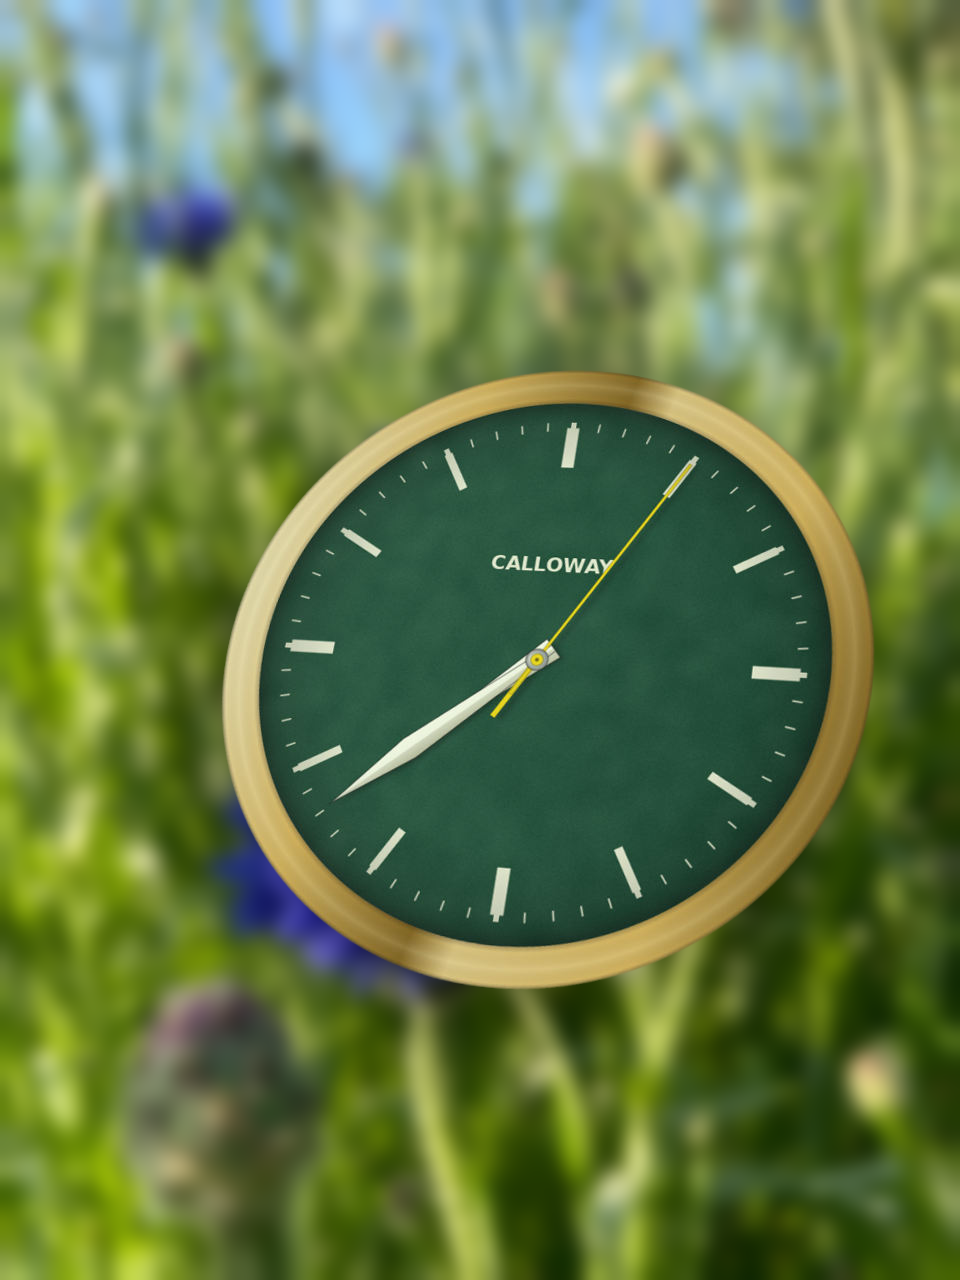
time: 7.38.05
